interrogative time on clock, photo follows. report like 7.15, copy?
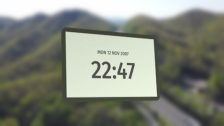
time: 22.47
